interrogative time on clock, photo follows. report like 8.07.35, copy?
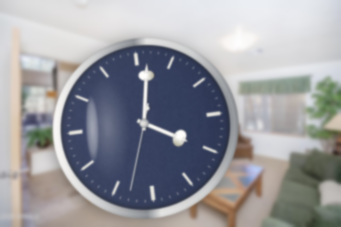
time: 4.01.33
